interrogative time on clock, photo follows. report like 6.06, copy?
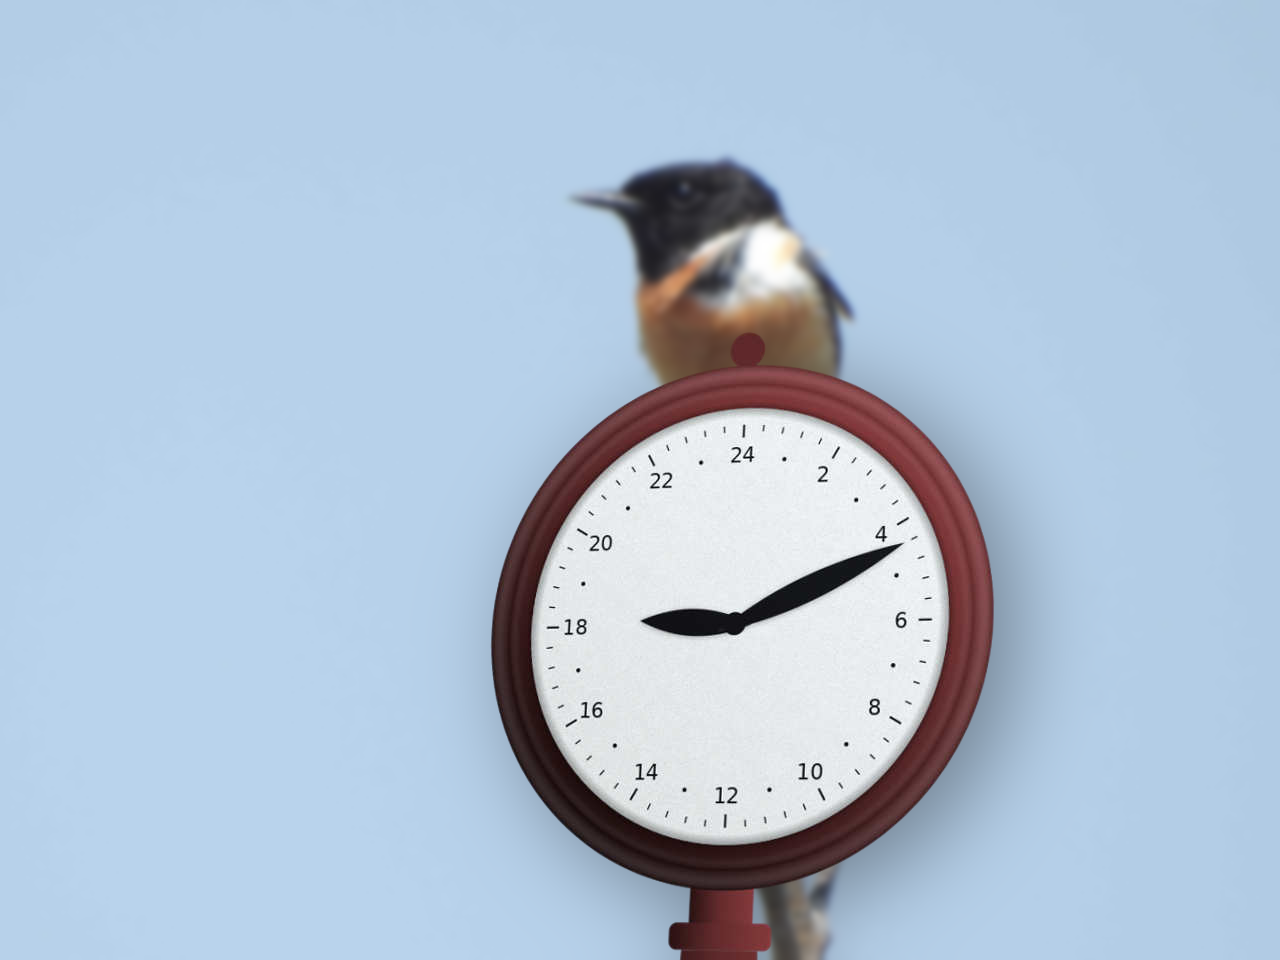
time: 18.11
